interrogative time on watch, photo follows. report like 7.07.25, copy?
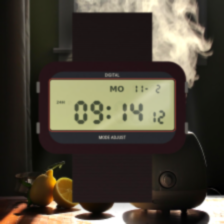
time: 9.14.12
